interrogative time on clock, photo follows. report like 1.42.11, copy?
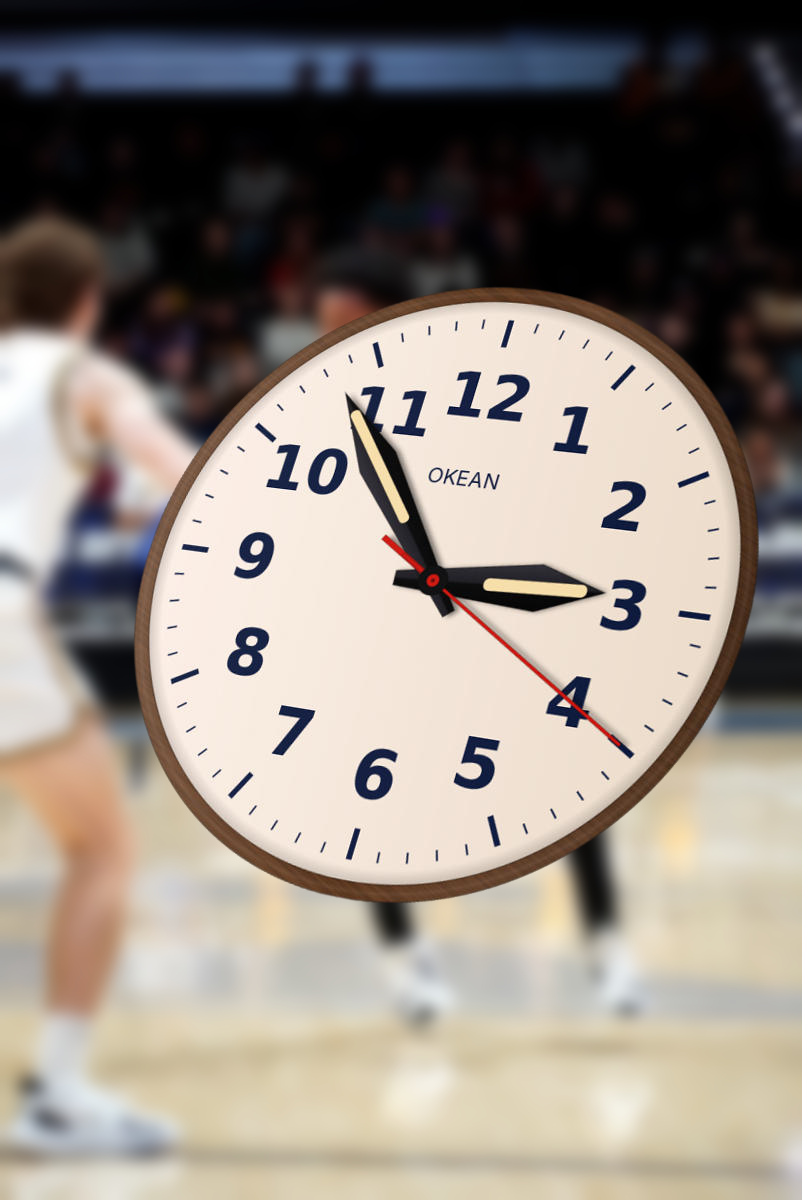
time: 2.53.20
